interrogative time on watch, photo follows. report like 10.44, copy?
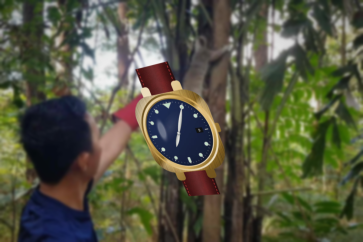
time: 7.05
